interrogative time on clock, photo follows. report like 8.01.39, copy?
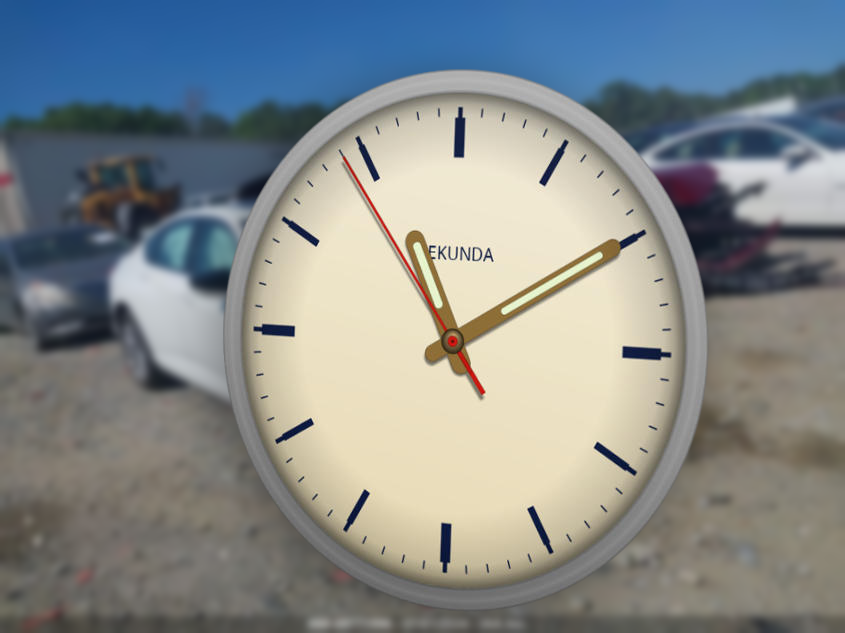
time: 11.09.54
